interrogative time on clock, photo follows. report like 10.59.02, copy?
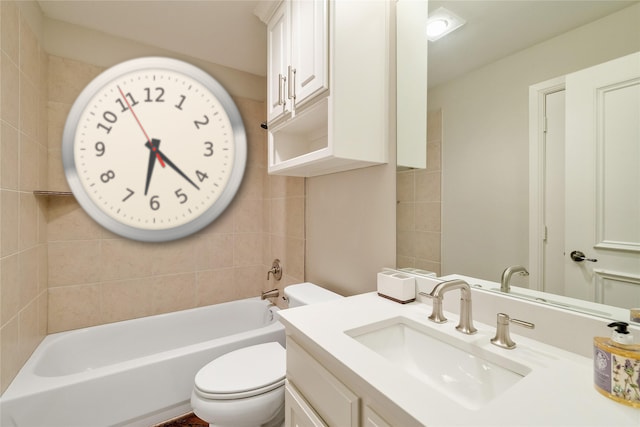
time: 6.21.55
